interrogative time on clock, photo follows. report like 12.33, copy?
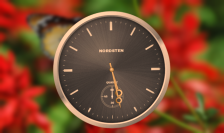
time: 5.28
